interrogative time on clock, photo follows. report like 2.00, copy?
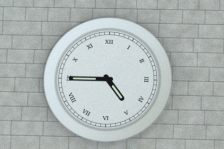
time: 4.45
